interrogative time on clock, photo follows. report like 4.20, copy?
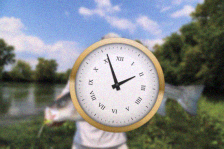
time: 1.56
